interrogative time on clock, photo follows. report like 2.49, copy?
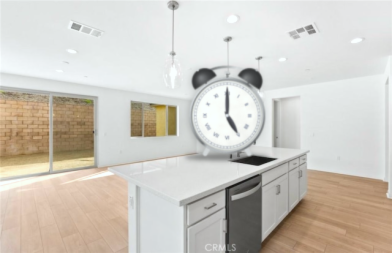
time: 5.00
